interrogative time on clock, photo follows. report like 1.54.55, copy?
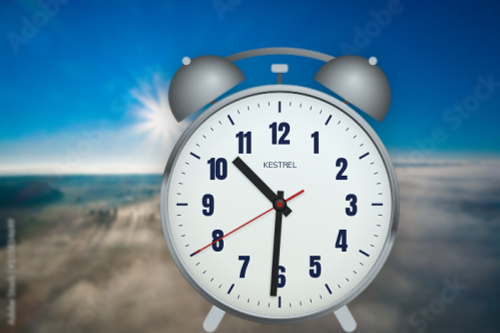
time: 10.30.40
